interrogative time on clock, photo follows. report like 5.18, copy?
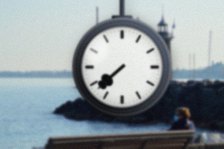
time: 7.38
